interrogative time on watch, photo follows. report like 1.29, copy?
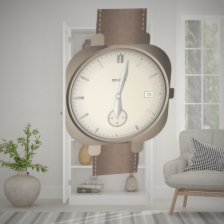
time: 6.02
